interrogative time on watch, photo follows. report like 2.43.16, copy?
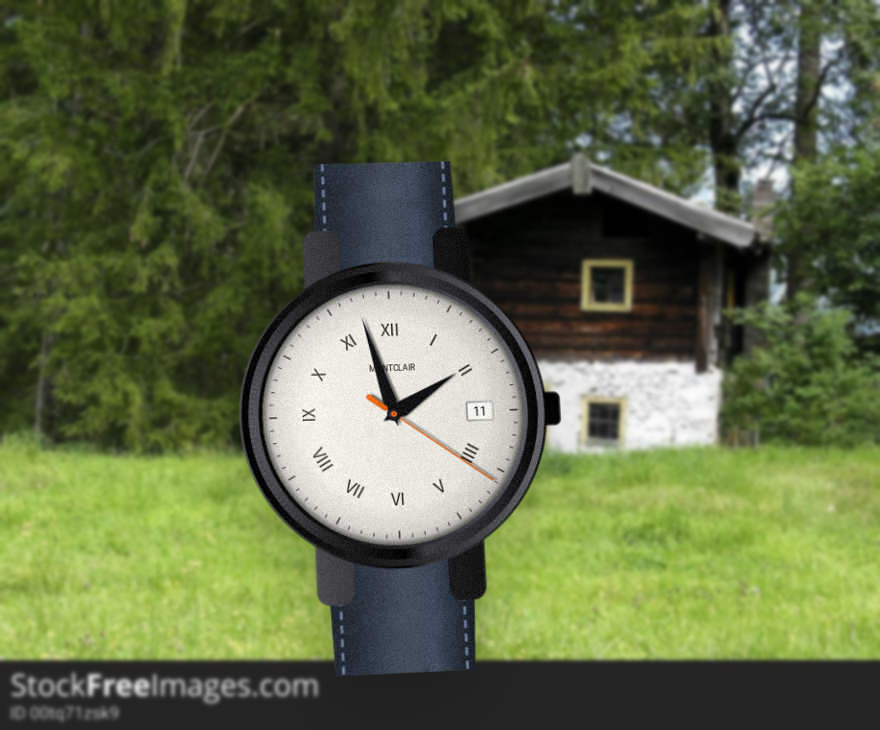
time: 1.57.21
